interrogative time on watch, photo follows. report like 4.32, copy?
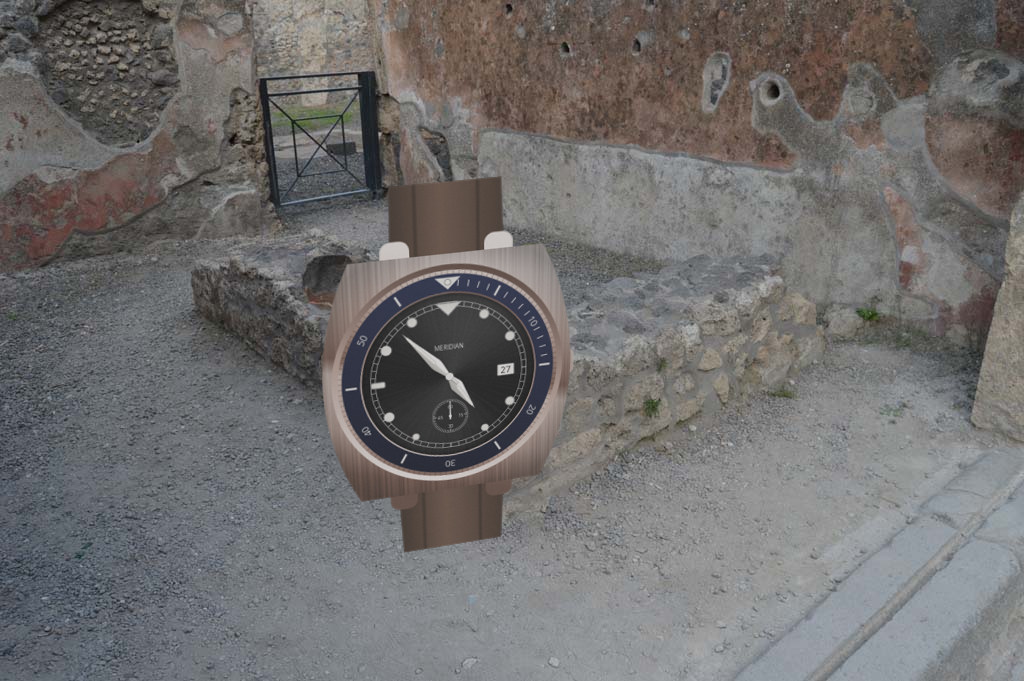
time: 4.53
